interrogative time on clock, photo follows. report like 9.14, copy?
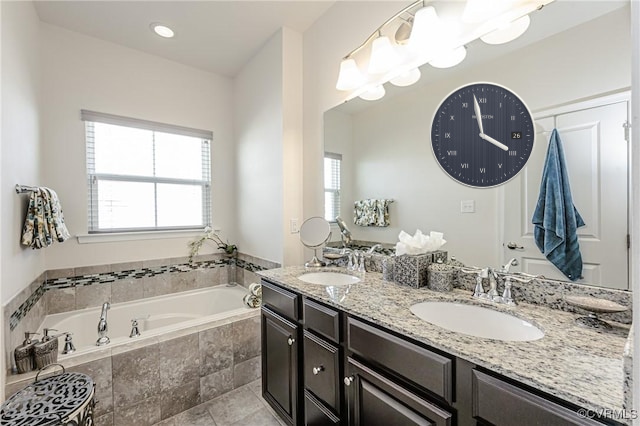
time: 3.58
